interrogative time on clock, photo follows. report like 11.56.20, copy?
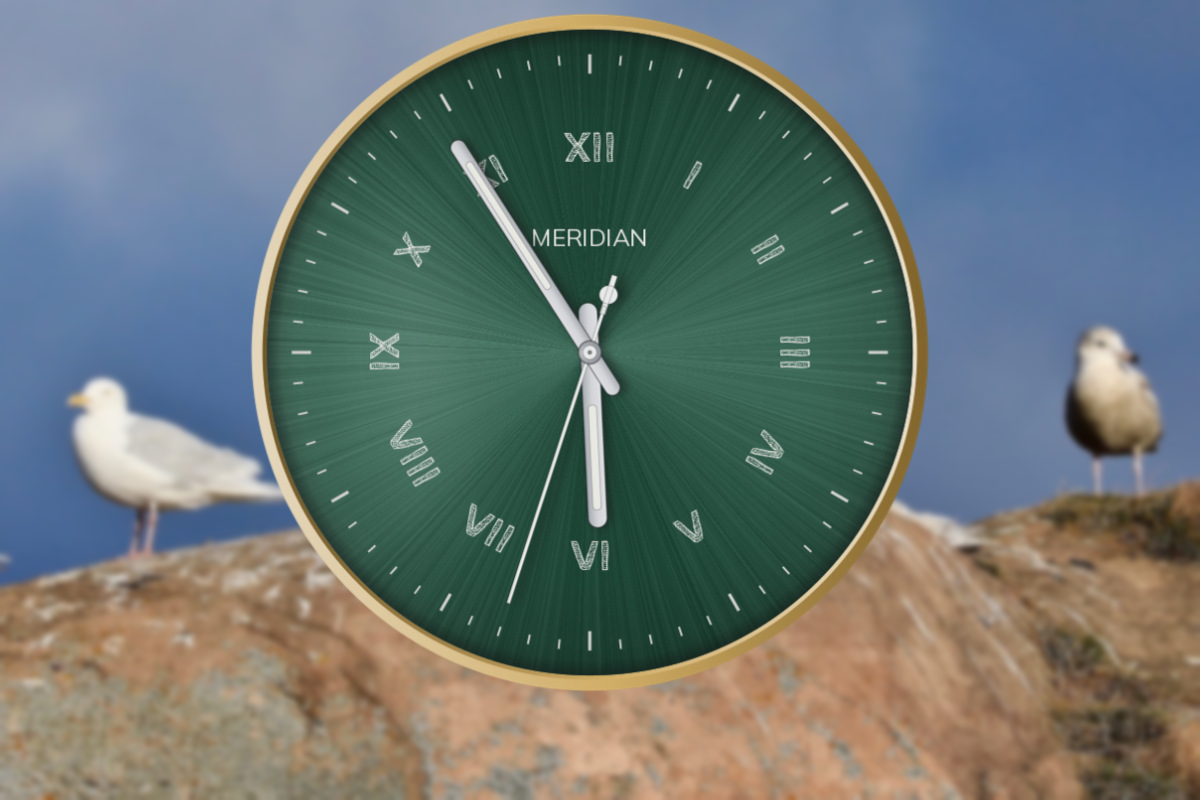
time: 5.54.33
